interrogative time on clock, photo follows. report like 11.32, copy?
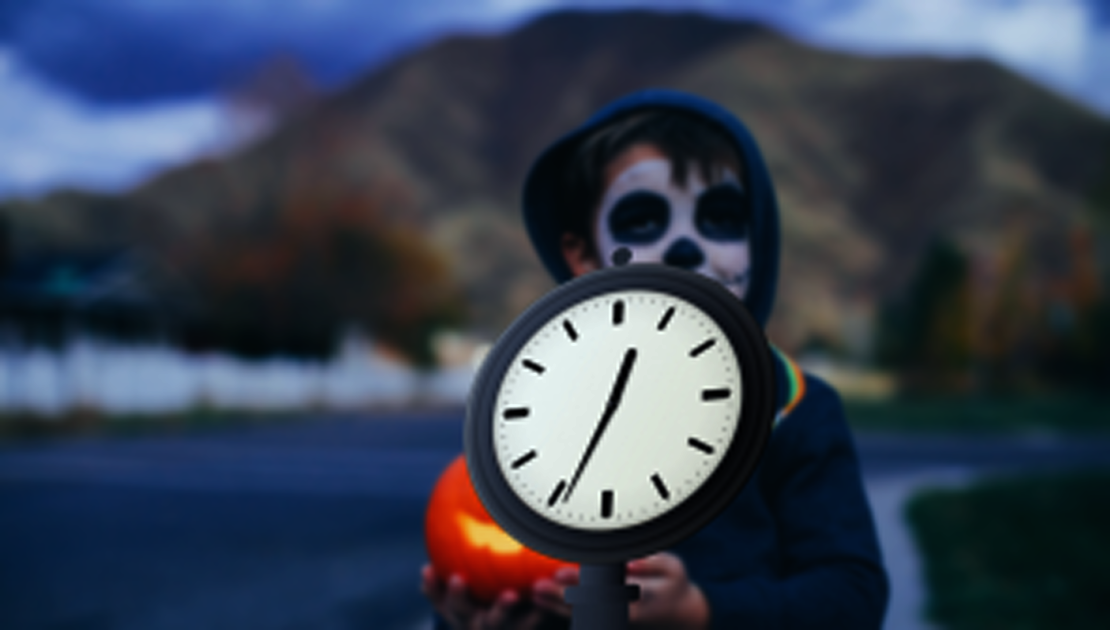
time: 12.34
